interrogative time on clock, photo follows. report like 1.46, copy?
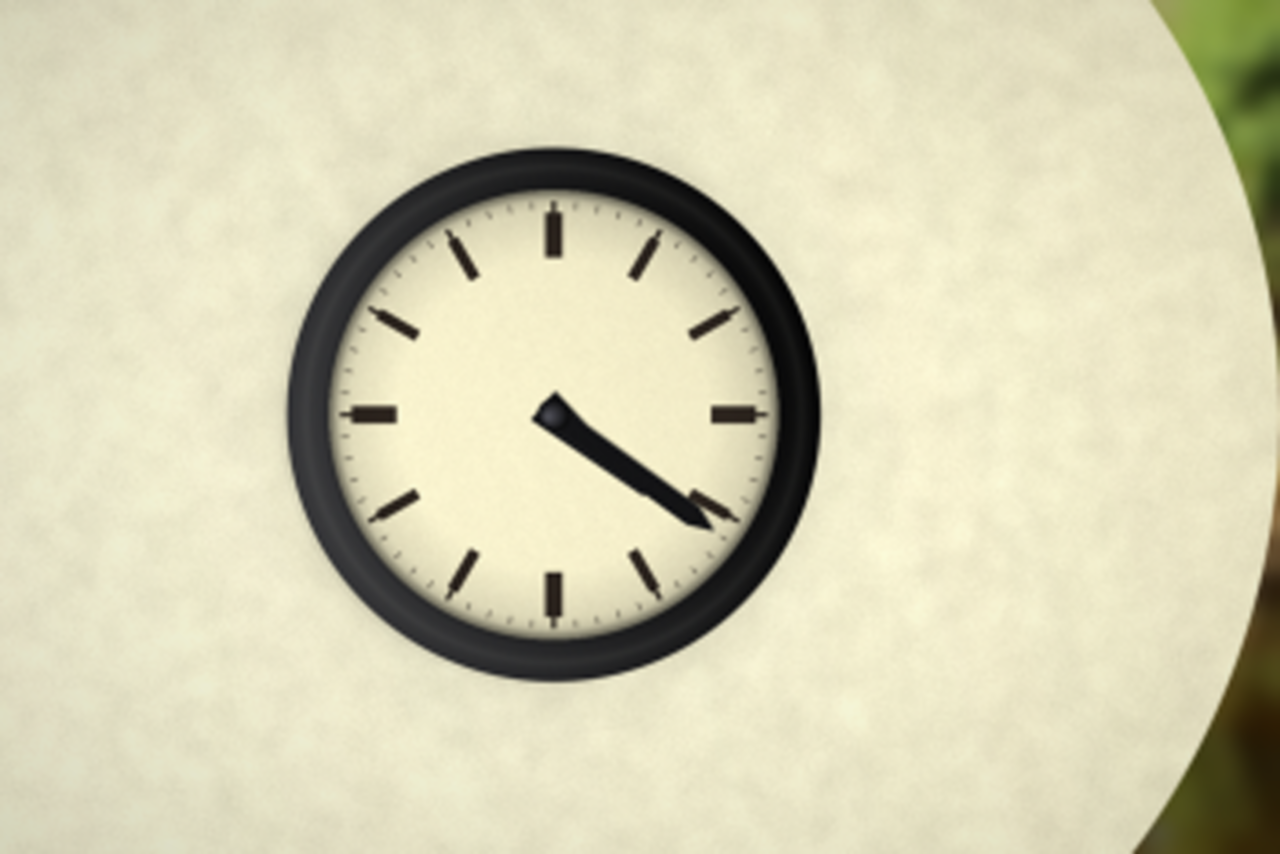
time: 4.21
